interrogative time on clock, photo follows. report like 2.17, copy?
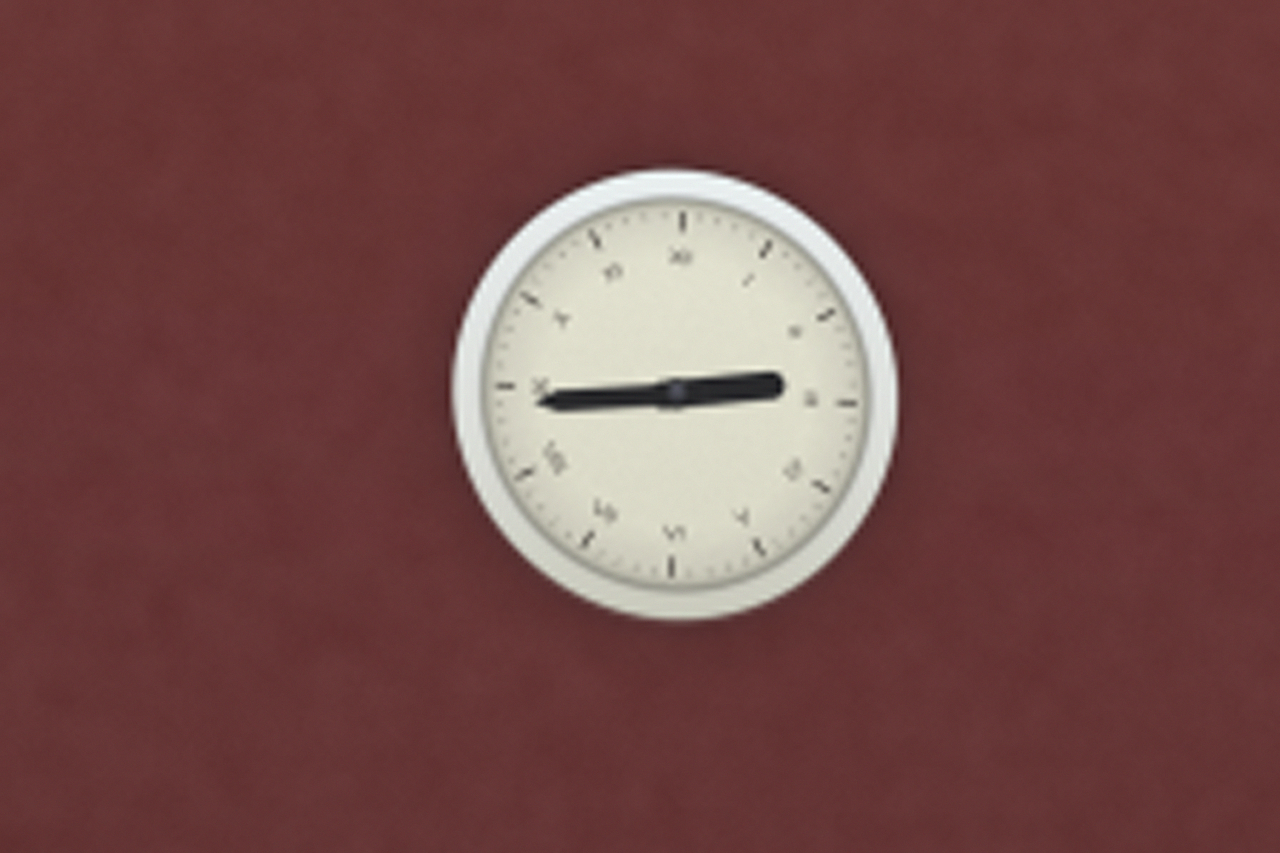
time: 2.44
